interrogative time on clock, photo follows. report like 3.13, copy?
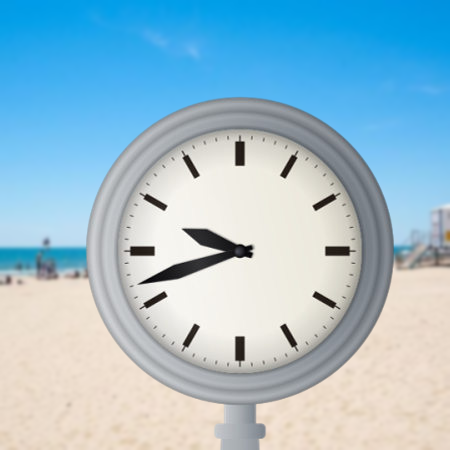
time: 9.42
